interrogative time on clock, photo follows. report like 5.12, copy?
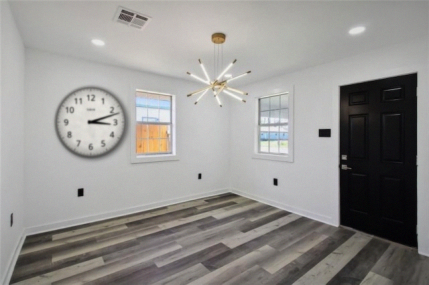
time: 3.12
